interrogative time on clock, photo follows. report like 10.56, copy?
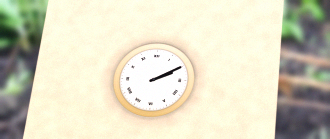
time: 2.10
